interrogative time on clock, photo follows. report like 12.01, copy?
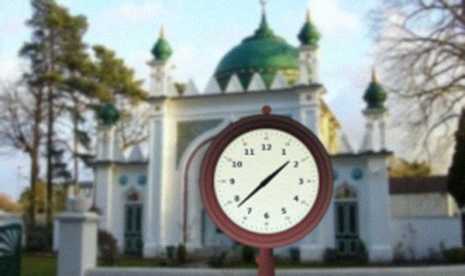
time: 1.38
